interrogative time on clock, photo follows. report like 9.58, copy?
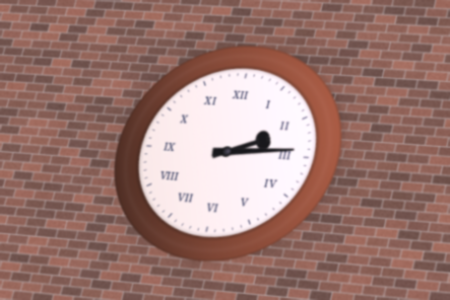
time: 2.14
